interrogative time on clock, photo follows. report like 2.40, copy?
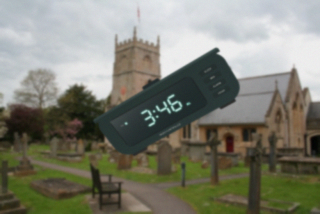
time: 3.46
